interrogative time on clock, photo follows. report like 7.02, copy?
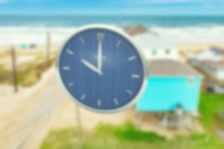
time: 10.00
